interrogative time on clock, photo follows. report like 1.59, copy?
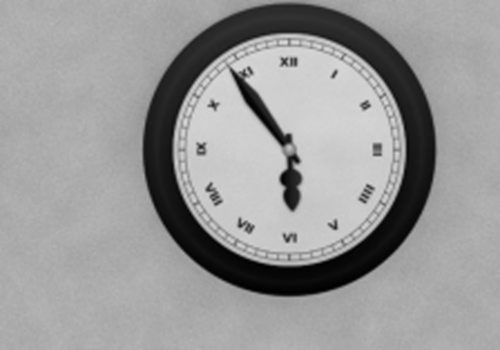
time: 5.54
